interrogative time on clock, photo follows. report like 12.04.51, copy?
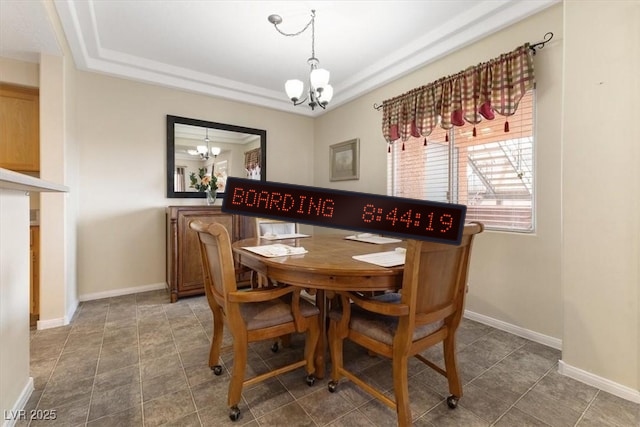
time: 8.44.19
